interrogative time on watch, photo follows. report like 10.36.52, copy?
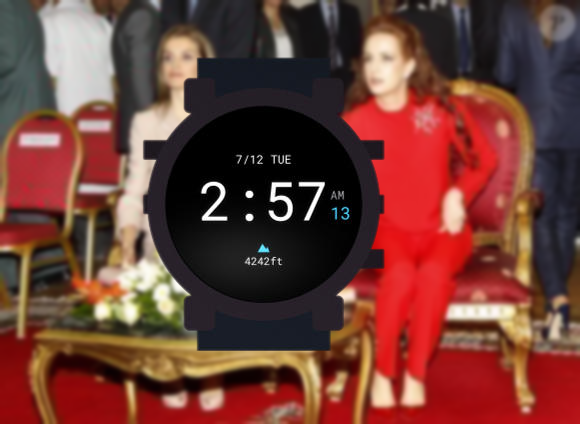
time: 2.57.13
